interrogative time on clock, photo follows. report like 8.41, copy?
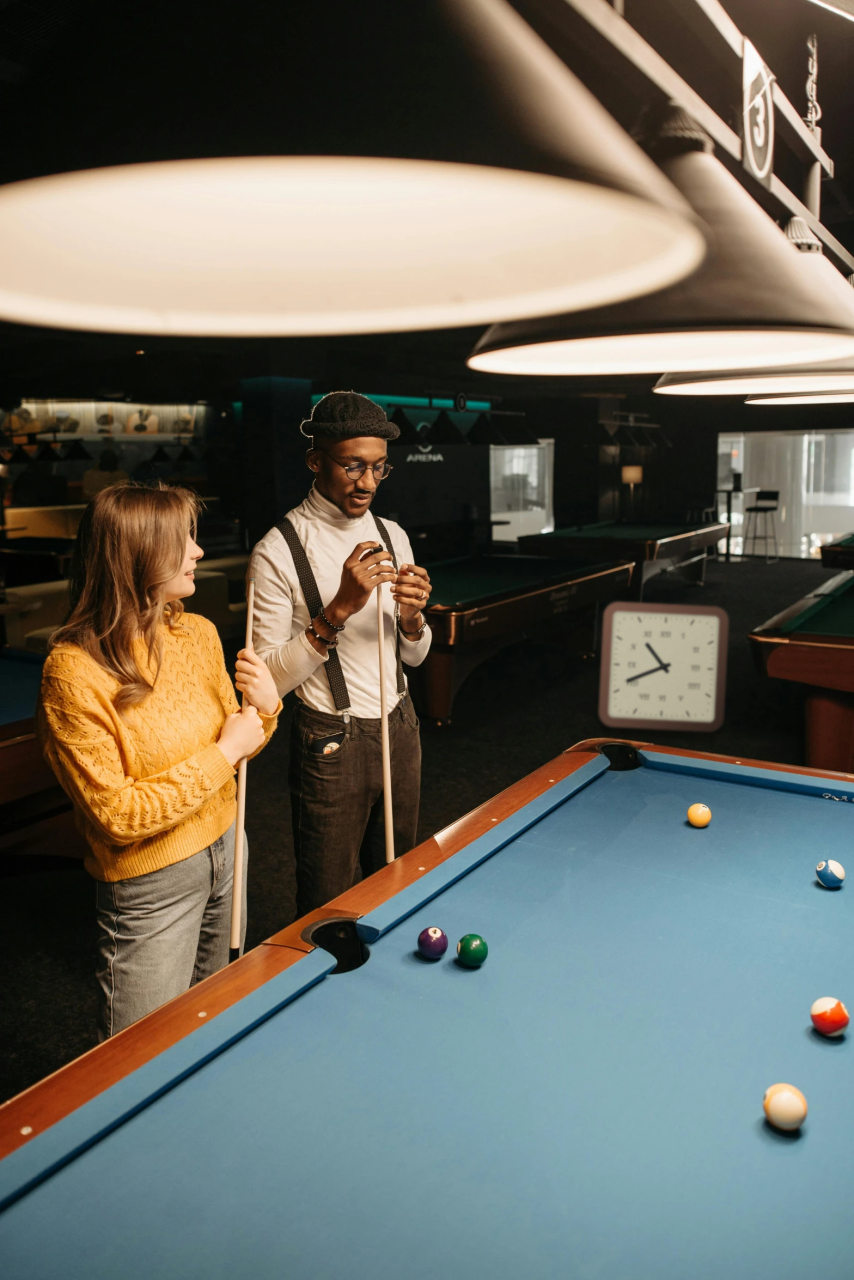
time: 10.41
